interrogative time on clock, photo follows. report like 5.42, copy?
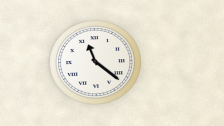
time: 11.22
